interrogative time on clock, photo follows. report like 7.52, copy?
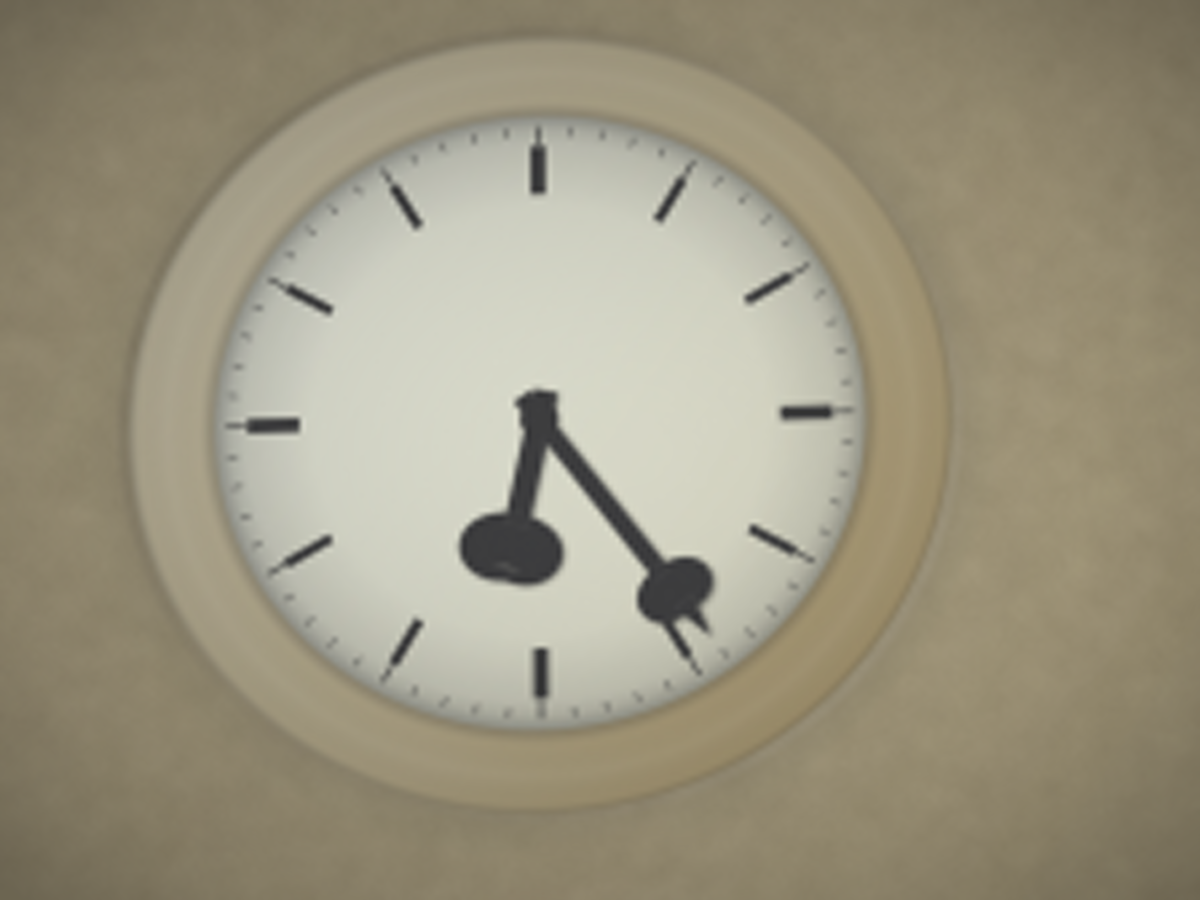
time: 6.24
